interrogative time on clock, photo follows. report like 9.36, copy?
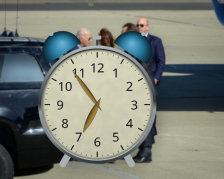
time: 6.54
